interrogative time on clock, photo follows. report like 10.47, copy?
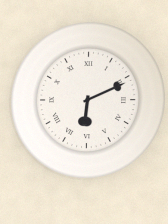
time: 6.11
